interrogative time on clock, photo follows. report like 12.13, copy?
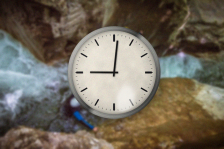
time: 9.01
